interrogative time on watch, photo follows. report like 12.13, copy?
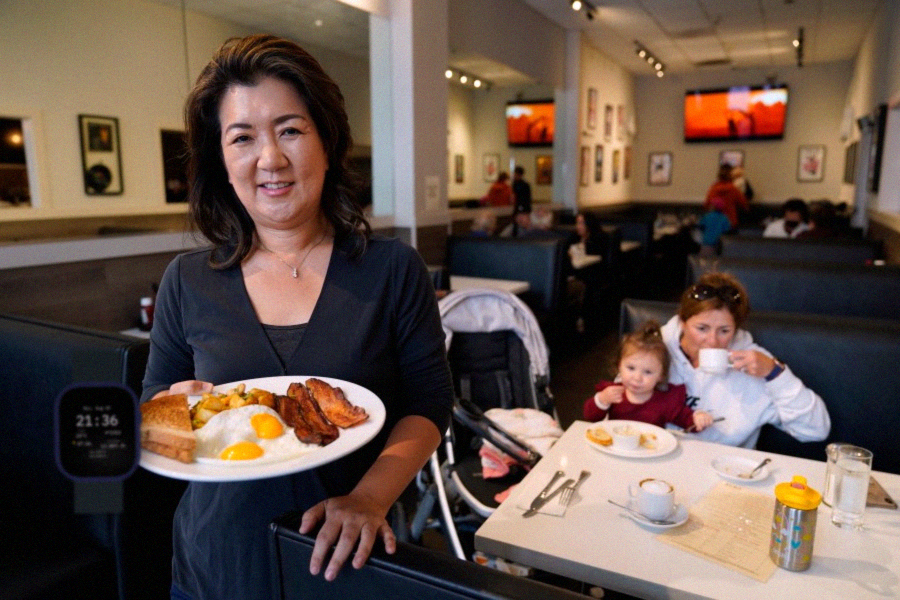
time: 21.36
